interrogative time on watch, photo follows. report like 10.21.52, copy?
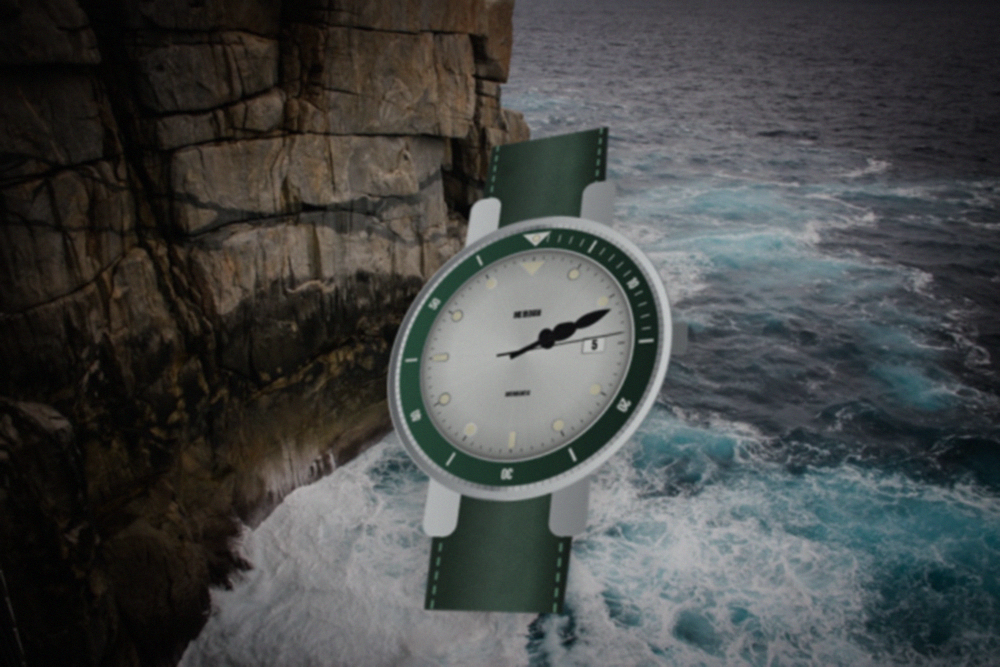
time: 2.11.14
